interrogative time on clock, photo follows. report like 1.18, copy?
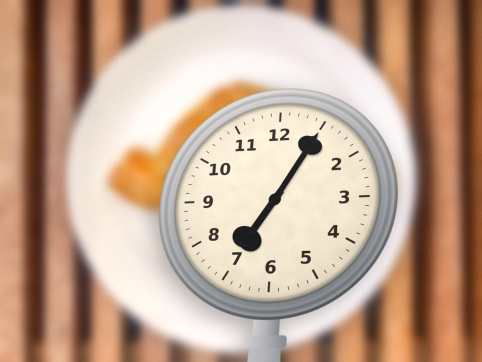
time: 7.05
